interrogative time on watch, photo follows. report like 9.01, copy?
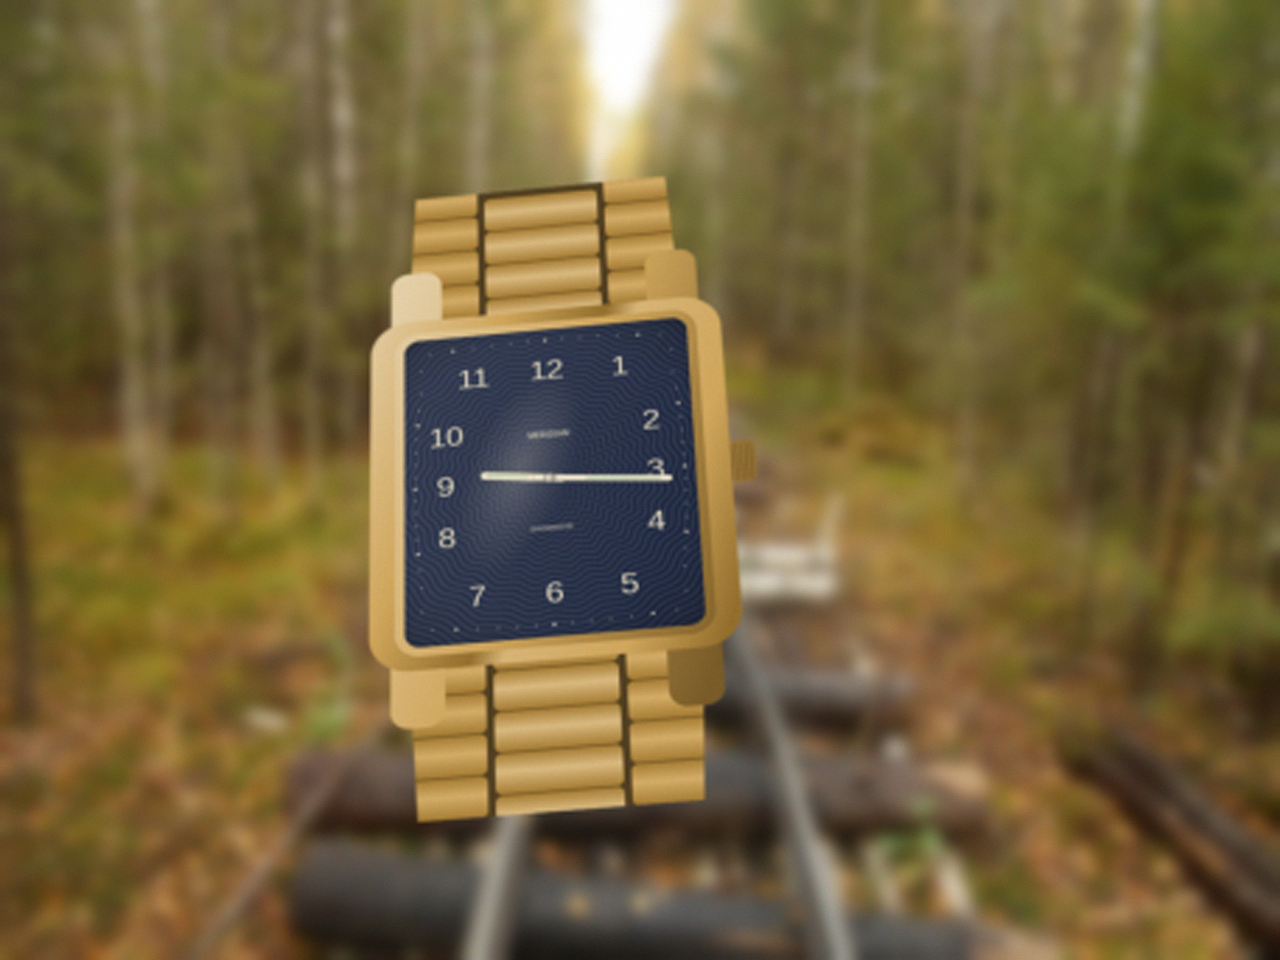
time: 9.16
